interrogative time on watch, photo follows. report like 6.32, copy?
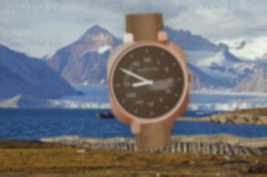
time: 8.50
